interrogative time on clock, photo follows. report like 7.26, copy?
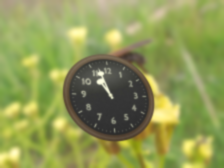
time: 10.57
